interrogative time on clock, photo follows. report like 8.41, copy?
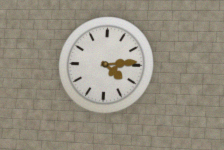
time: 4.14
